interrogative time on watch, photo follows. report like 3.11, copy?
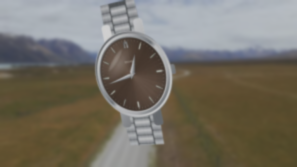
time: 12.43
